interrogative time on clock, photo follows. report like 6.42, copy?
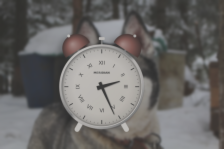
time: 2.26
